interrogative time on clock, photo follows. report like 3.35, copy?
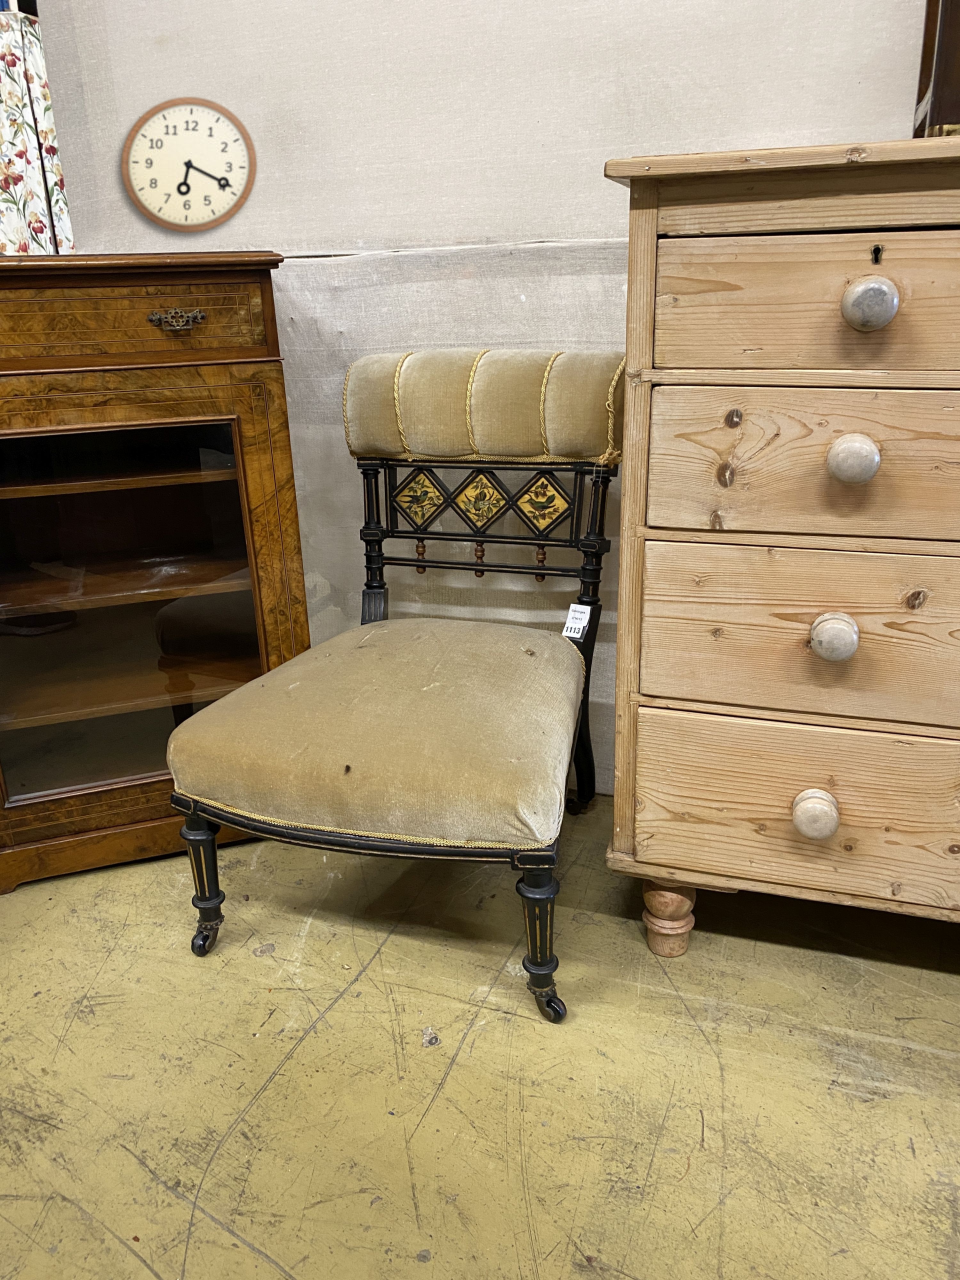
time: 6.19
